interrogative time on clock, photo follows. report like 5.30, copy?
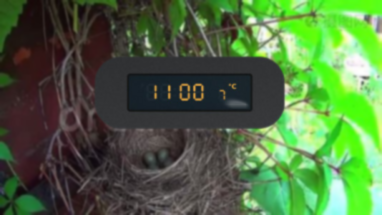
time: 11.00
